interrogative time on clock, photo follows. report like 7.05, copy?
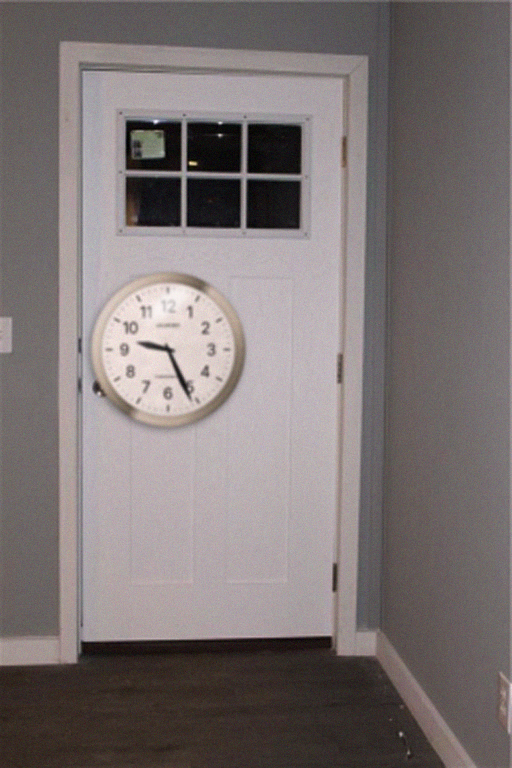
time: 9.26
